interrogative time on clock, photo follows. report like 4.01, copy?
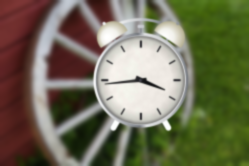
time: 3.44
